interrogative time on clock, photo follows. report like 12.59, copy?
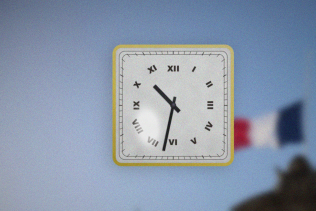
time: 10.32
